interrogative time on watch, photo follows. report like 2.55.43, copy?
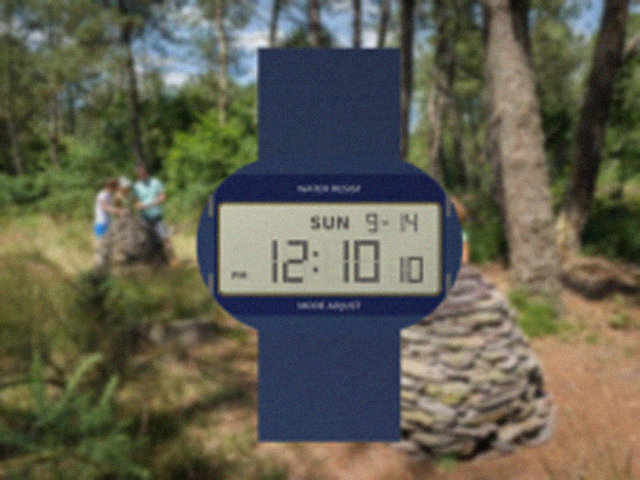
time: 12.10.10
